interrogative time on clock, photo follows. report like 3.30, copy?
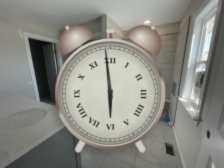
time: 5.59
